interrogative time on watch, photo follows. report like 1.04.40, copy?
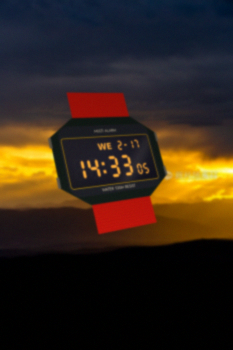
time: 14.33.05
